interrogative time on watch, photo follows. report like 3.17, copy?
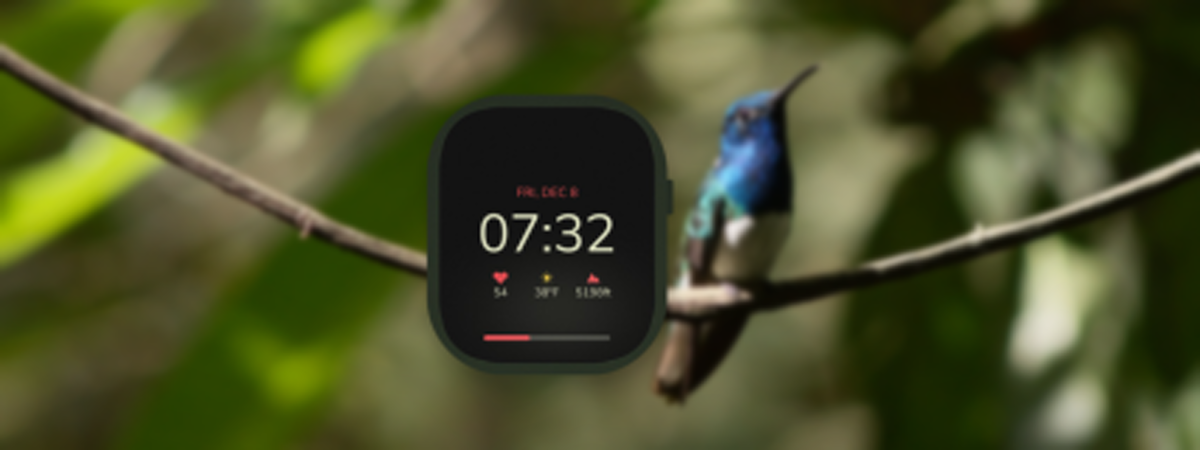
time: 7.32
